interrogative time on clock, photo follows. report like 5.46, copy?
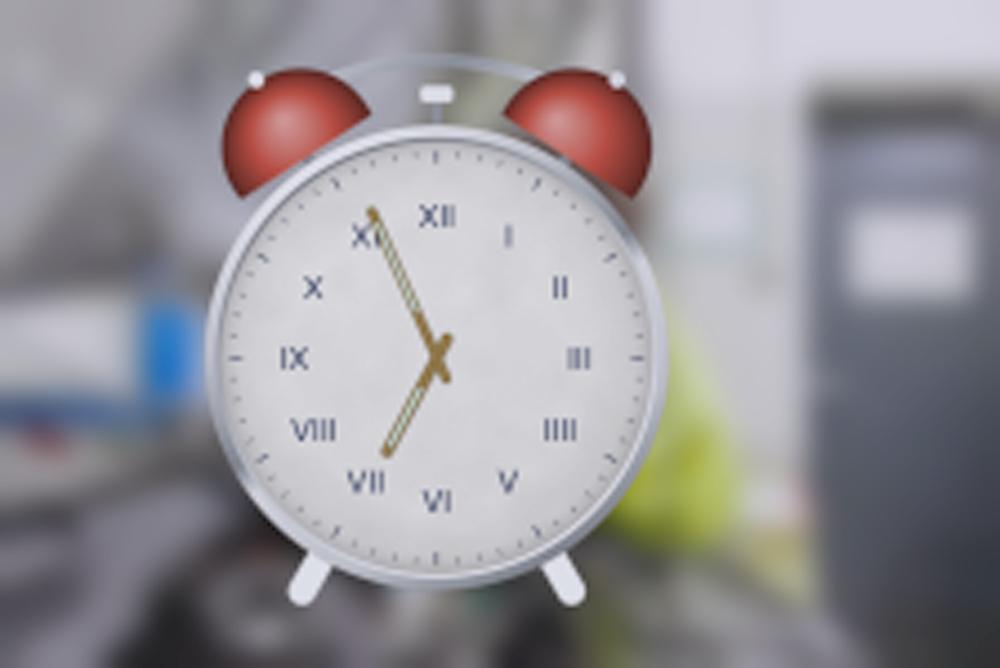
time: 6.56
